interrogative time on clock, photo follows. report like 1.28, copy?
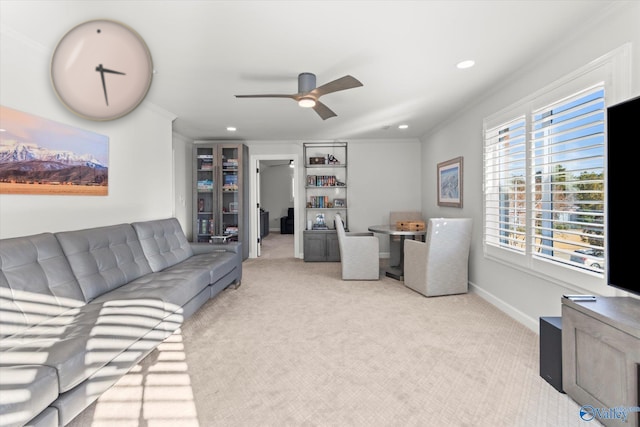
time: 3.29
